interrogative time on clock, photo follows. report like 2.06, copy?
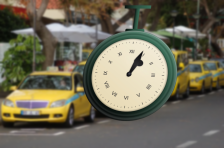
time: 1.04
